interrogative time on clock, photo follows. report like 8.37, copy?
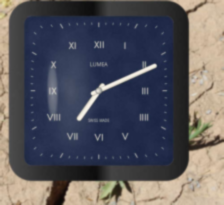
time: 7.11
